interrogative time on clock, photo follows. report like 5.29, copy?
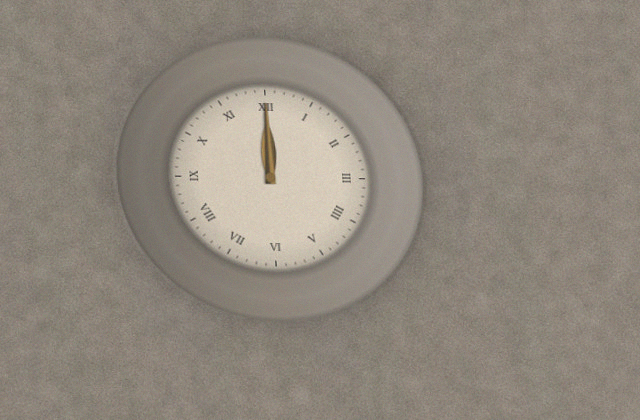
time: 12.00
